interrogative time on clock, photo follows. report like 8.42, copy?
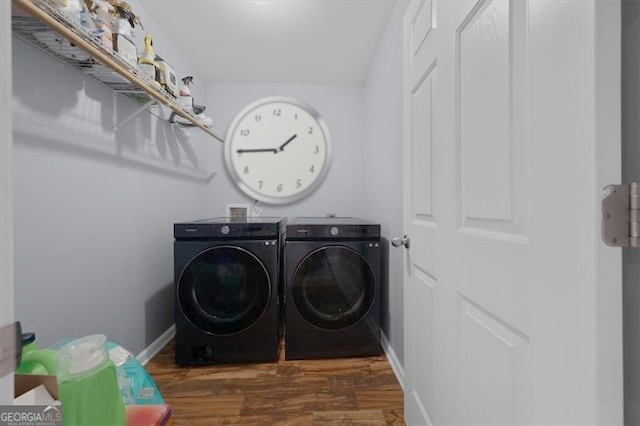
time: 1.45
